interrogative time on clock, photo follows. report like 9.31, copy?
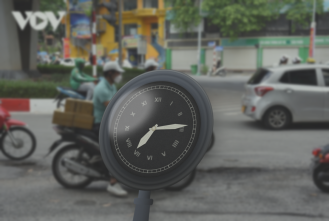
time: 7.14
